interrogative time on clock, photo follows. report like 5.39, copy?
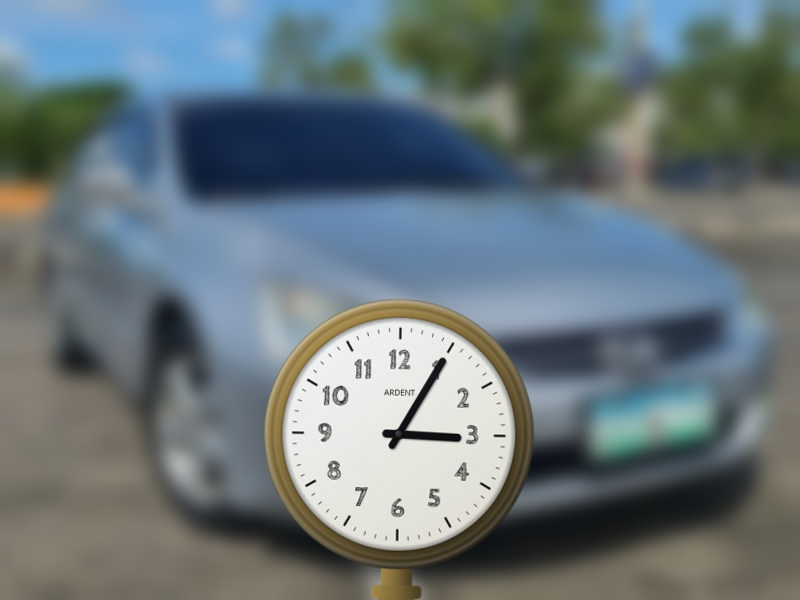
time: 3.05
